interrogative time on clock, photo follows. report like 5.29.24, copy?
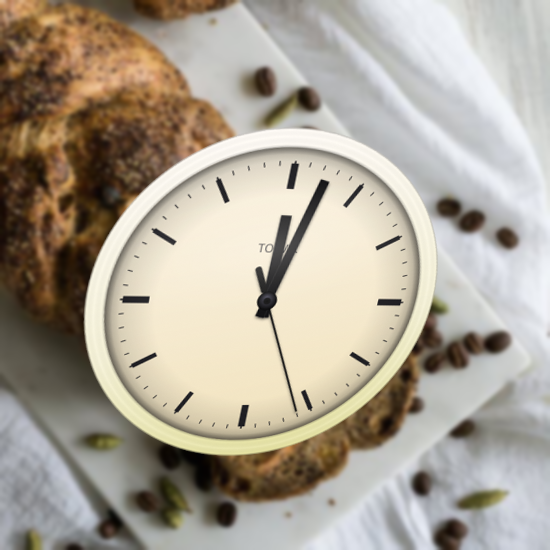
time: 12.02.26
